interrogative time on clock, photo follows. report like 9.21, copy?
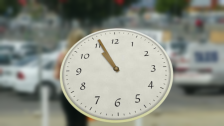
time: 10.56
